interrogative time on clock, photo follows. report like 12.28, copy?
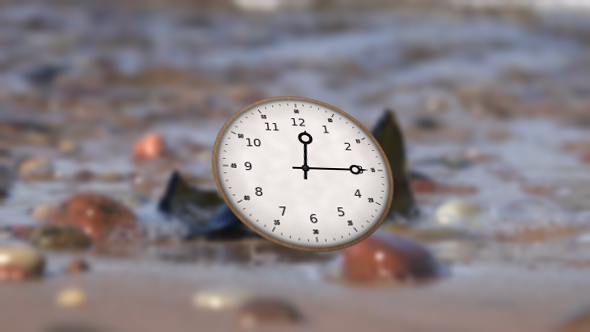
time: 12.15
